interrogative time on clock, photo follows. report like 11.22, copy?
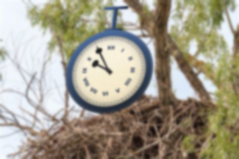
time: 9.55
